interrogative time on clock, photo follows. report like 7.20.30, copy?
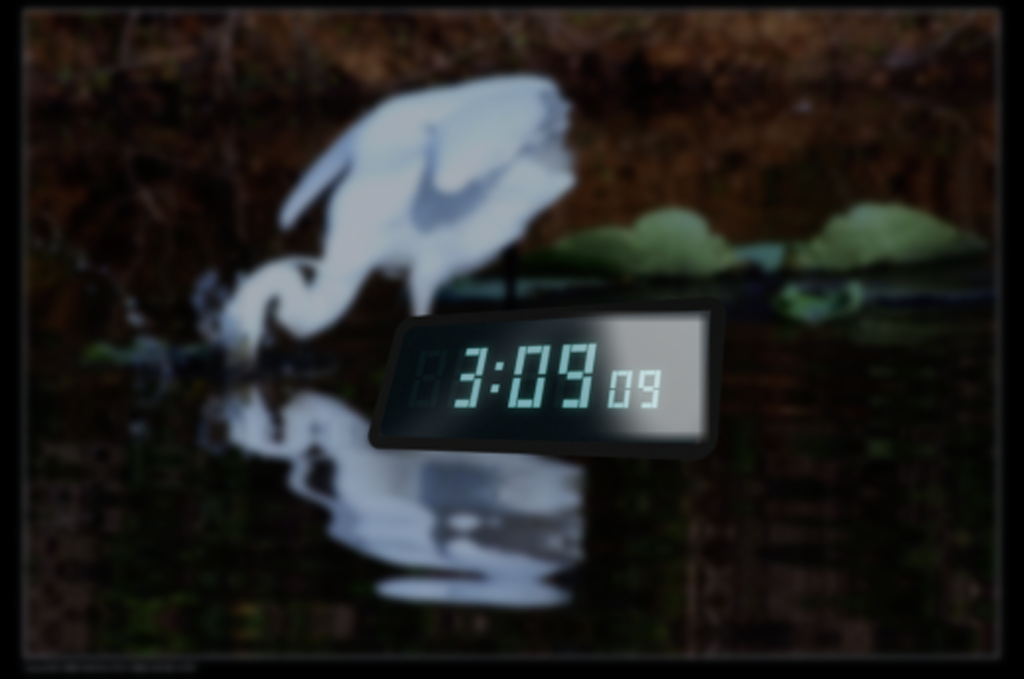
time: 3.09.09
